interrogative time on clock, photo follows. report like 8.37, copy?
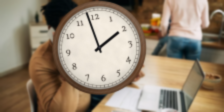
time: 1.58
